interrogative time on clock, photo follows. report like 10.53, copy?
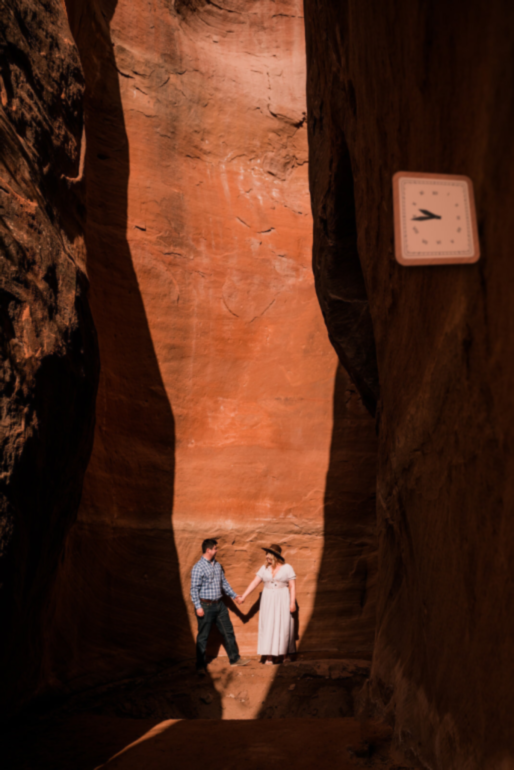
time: 9.44
